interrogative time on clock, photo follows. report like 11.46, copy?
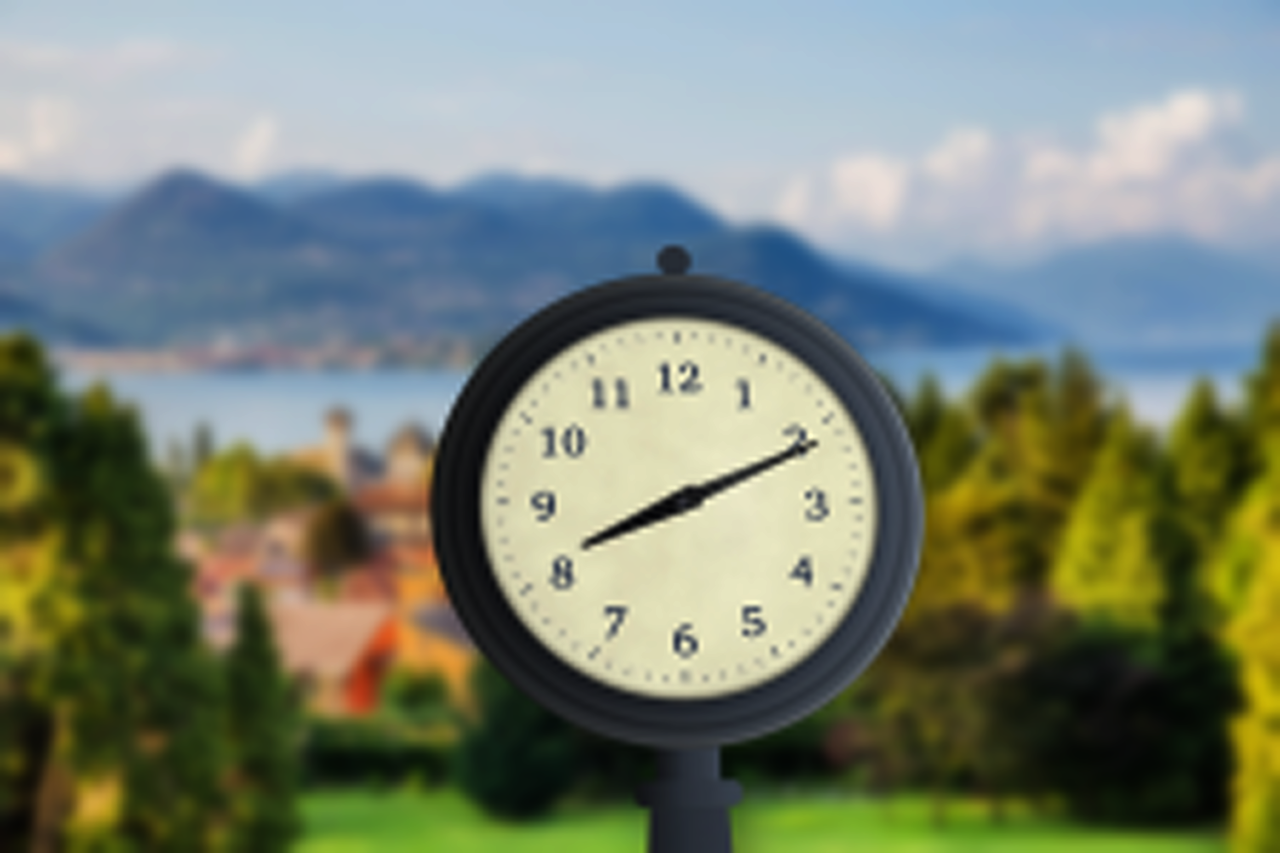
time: 8.11
